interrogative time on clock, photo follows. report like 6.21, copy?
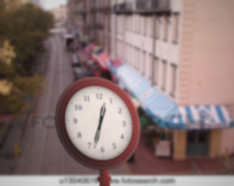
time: 12.33
